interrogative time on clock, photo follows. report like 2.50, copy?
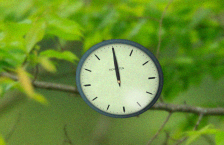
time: 12.00
